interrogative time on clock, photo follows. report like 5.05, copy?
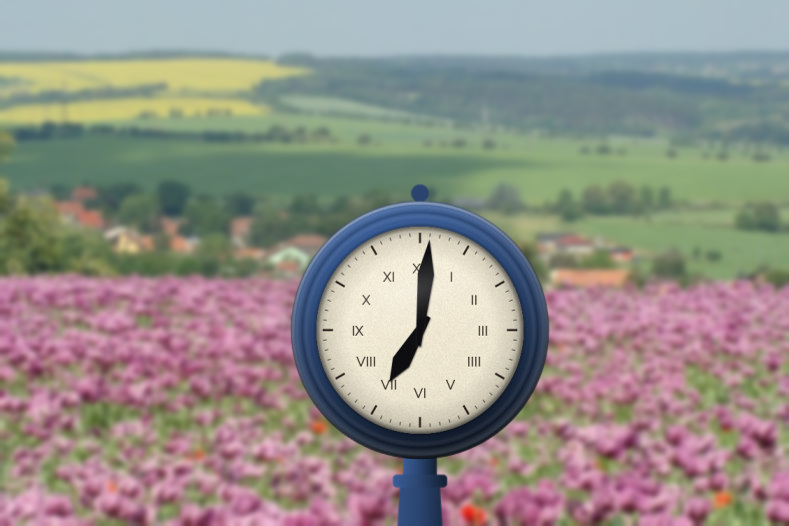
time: 7.01
